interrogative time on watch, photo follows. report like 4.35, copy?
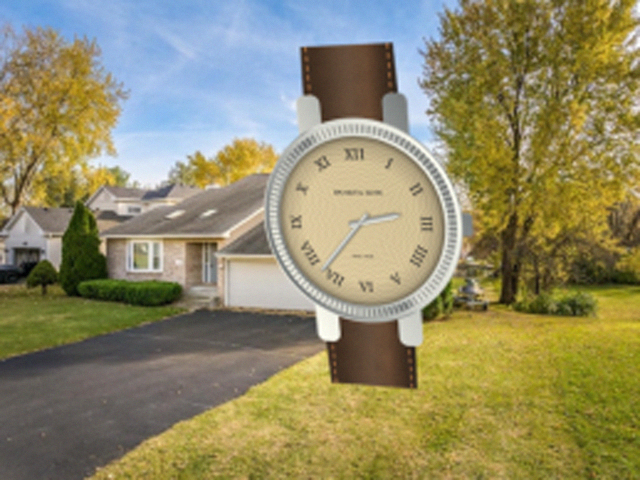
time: 2.37
